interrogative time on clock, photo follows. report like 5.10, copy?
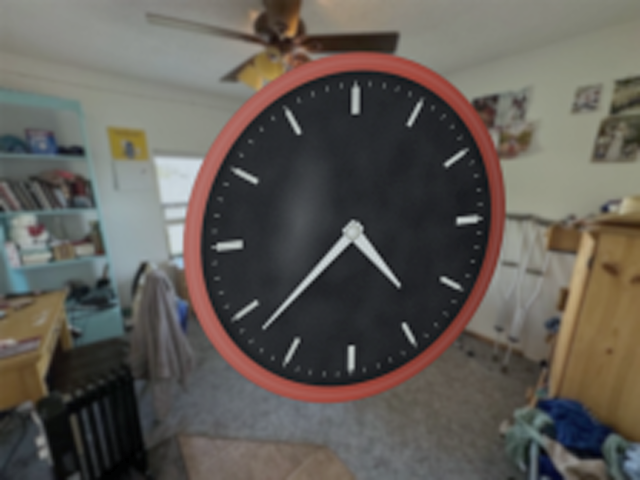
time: 4.38
